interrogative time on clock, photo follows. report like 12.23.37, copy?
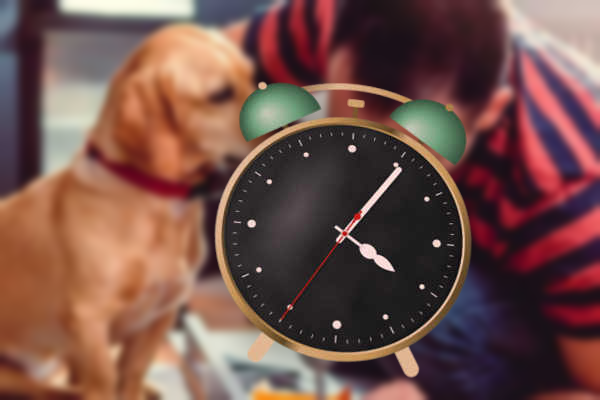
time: 4.05.35
